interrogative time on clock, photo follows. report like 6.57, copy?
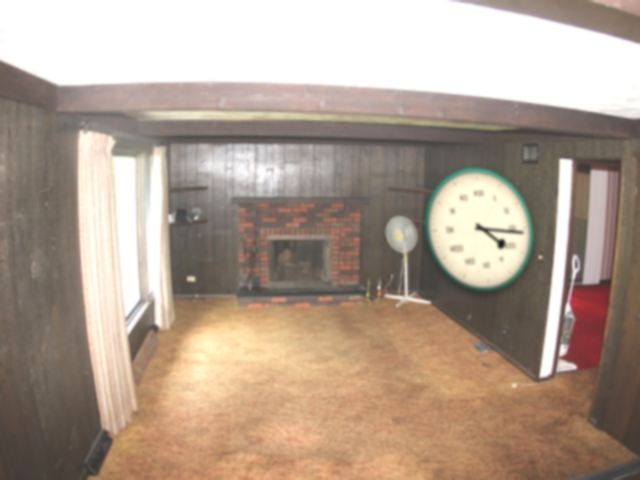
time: 4.16
